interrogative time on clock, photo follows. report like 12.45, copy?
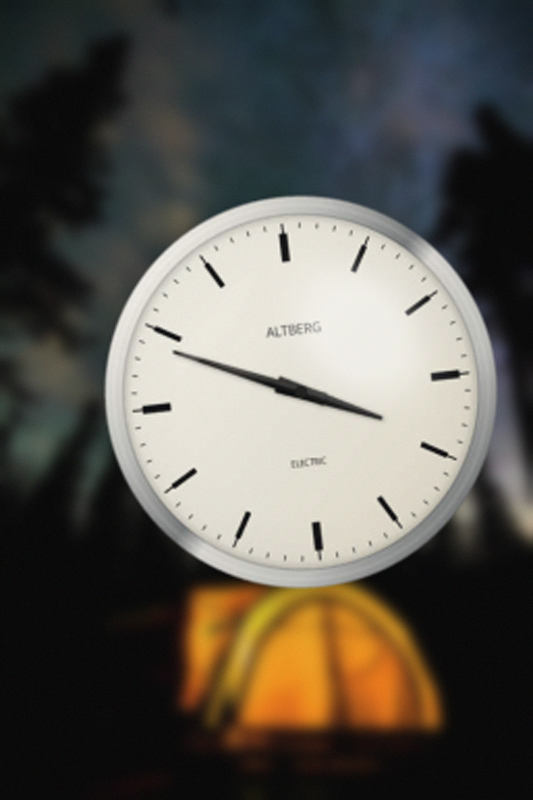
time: 3.49
